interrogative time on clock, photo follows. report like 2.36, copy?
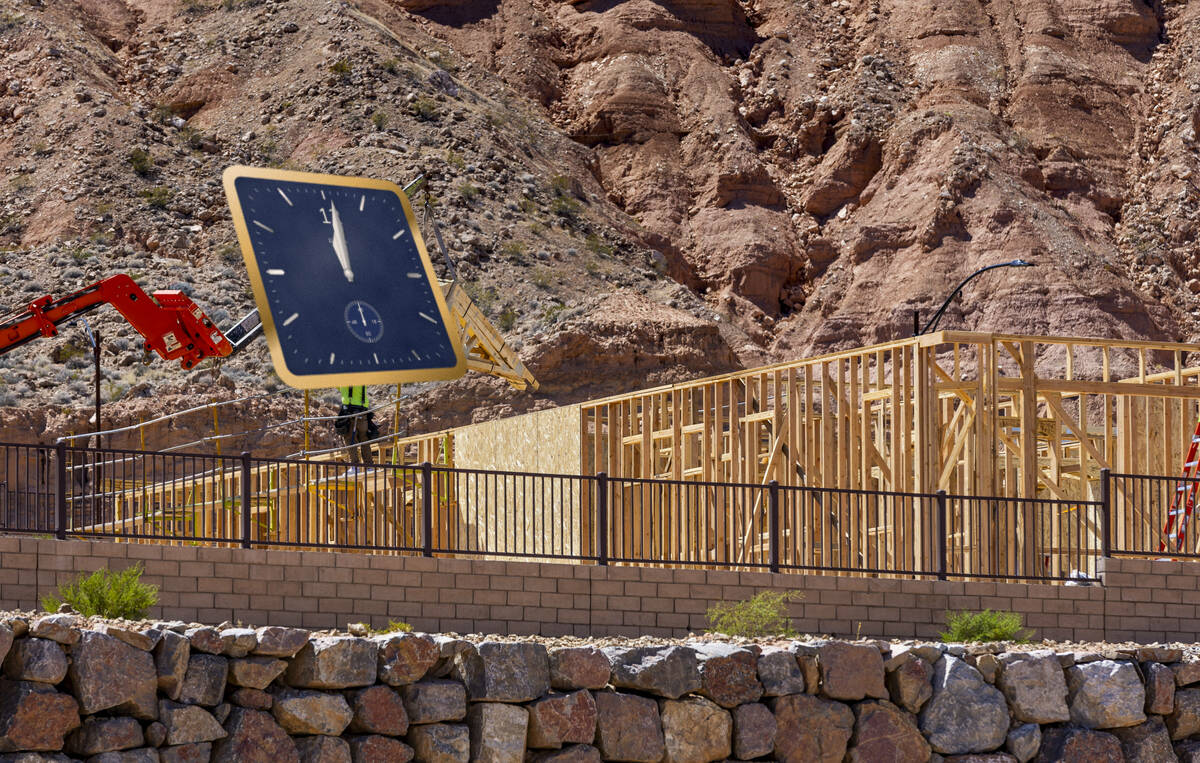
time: 12.01
